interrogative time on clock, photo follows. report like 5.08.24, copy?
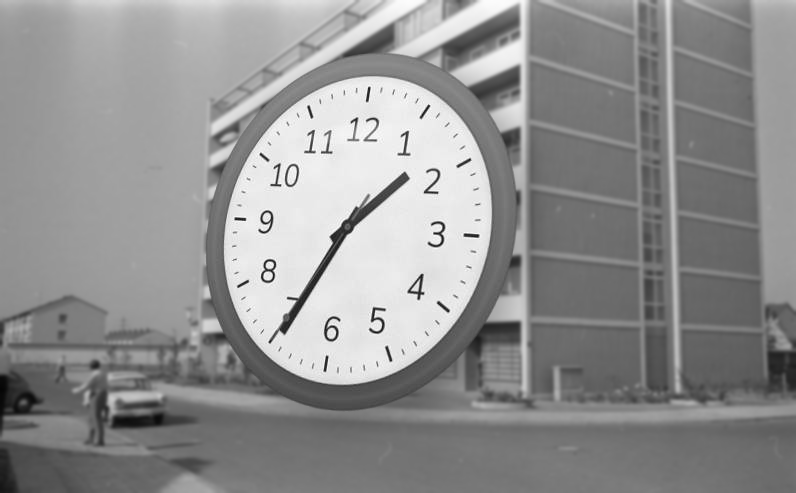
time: 1.34.35
